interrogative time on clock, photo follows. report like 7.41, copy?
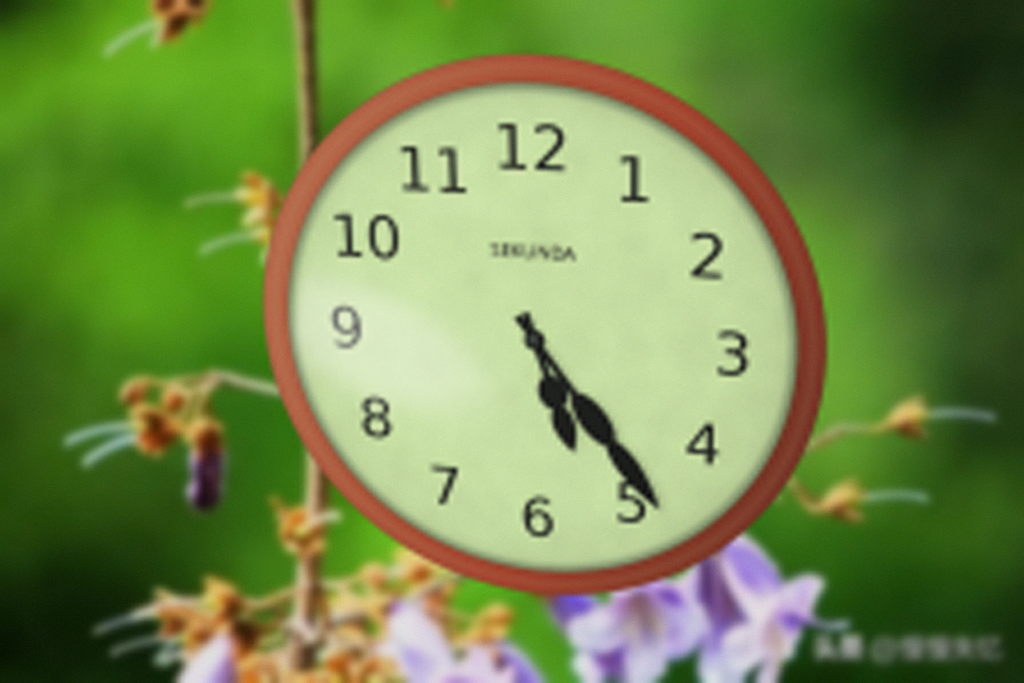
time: 5.24
